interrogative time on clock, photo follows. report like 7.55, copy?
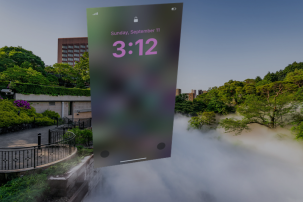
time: 3.12
